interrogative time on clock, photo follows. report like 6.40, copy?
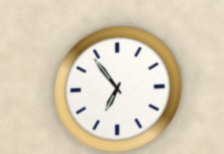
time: 6.54
